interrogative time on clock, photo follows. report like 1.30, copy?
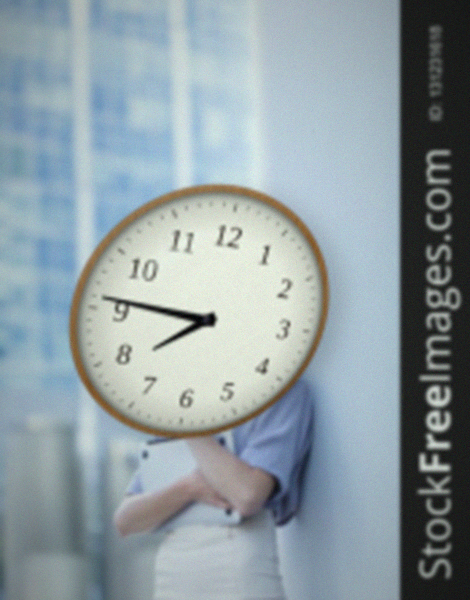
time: 7.46
